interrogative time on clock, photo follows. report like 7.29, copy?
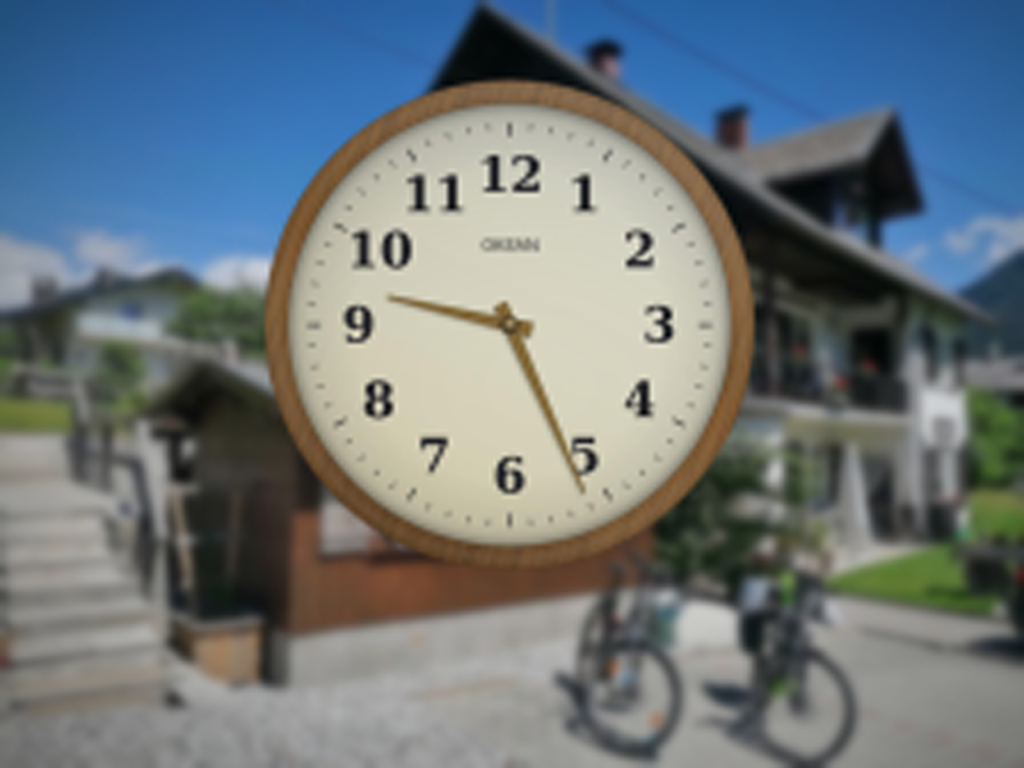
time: 9.26
